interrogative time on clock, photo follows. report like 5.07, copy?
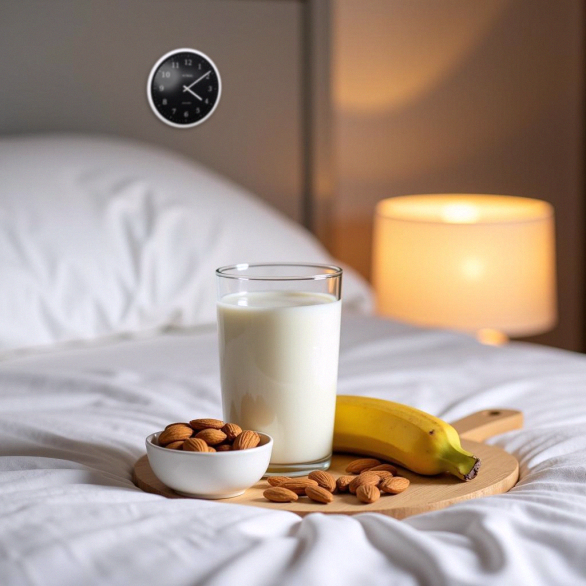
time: 4.09
